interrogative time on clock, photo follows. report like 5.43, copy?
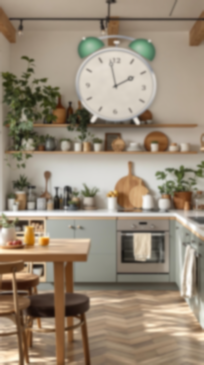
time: 1.58
